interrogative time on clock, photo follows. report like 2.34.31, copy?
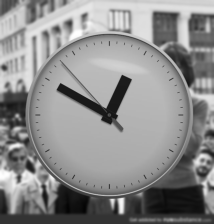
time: 12.49.53
